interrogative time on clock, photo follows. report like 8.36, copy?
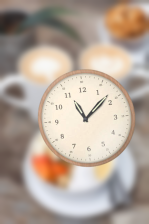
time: 11.08
